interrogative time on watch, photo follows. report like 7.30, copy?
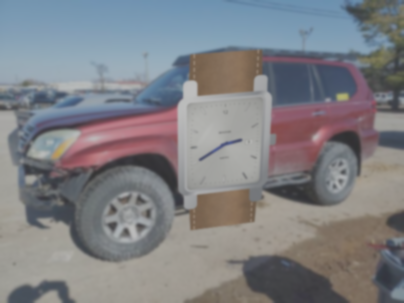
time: 2.40
